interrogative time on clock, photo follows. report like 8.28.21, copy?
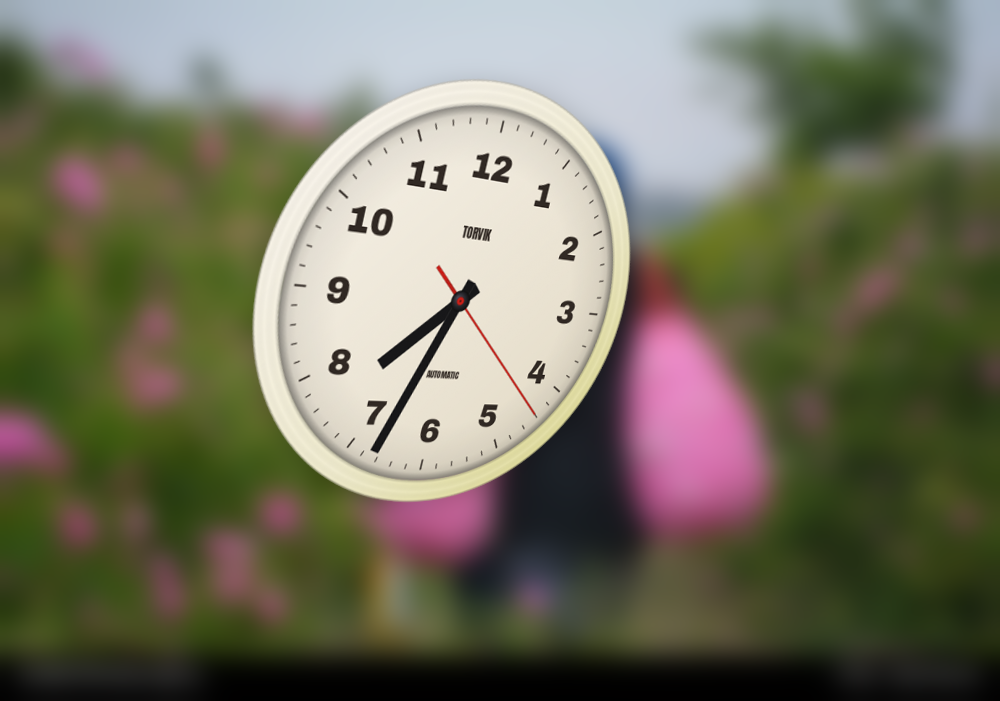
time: 7.33.22
